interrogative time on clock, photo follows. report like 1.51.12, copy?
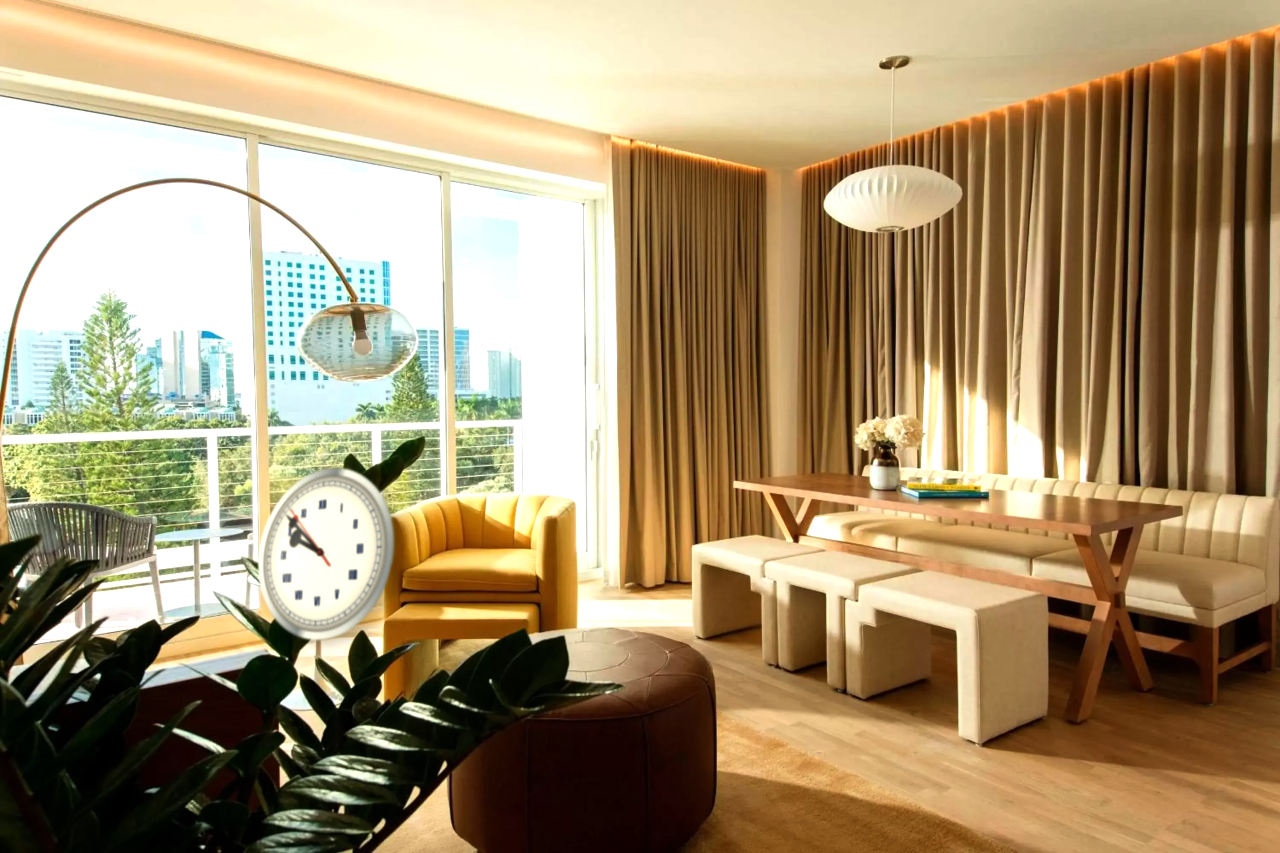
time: 9.51.53
